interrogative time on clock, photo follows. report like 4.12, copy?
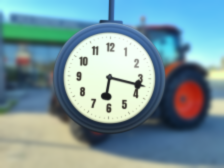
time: 6.17
